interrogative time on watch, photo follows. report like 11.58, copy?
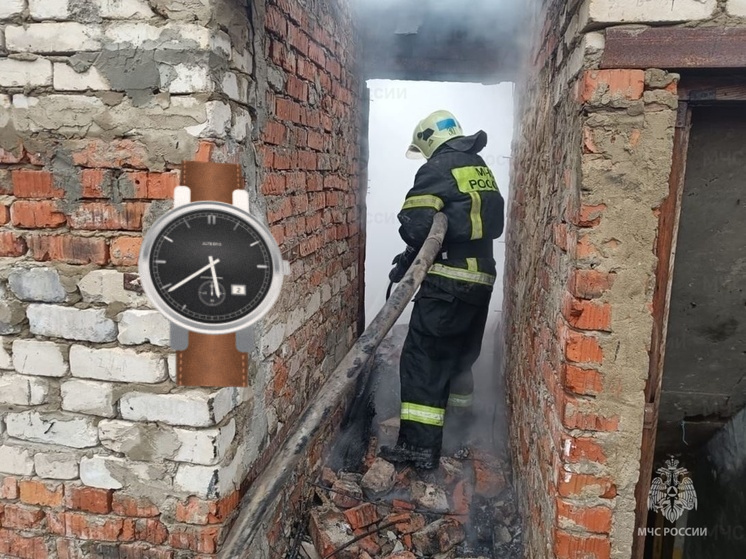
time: 5.39
